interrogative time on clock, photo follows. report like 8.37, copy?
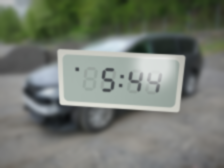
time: 5.44
